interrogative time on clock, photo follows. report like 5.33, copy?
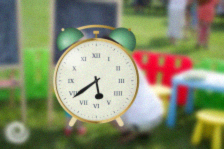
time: 5.39
